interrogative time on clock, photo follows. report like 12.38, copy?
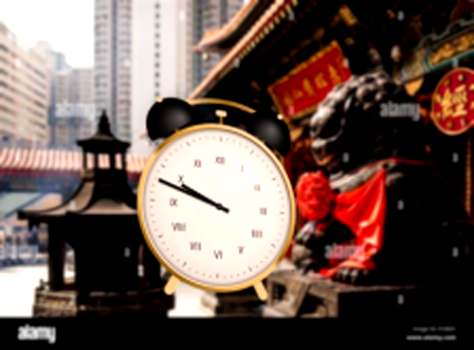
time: 9.48
